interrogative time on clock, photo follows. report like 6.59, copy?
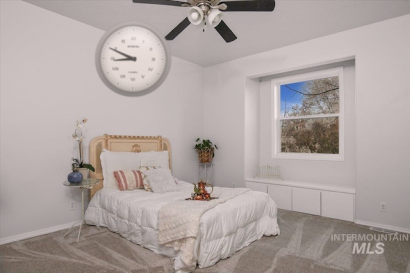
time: 8.49
